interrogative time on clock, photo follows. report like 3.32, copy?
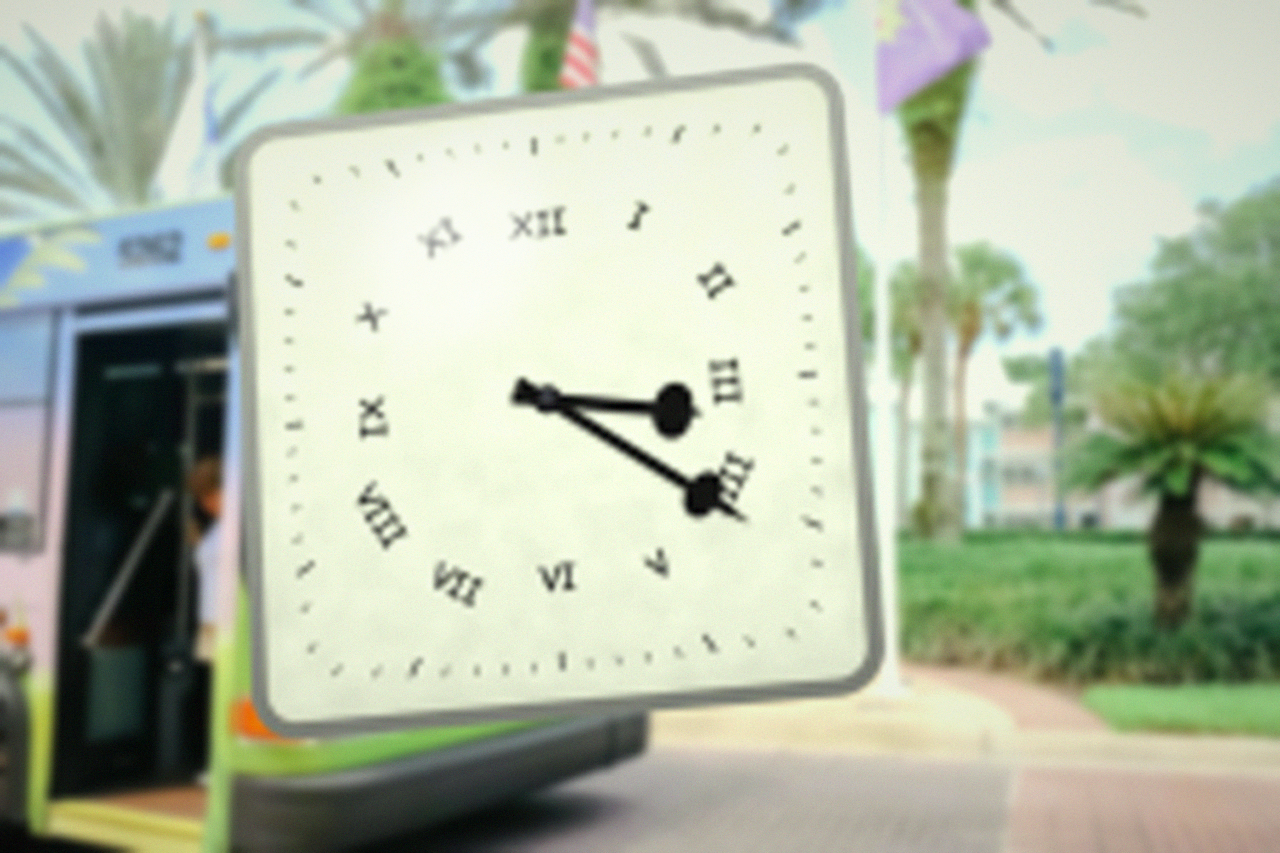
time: 3.21
